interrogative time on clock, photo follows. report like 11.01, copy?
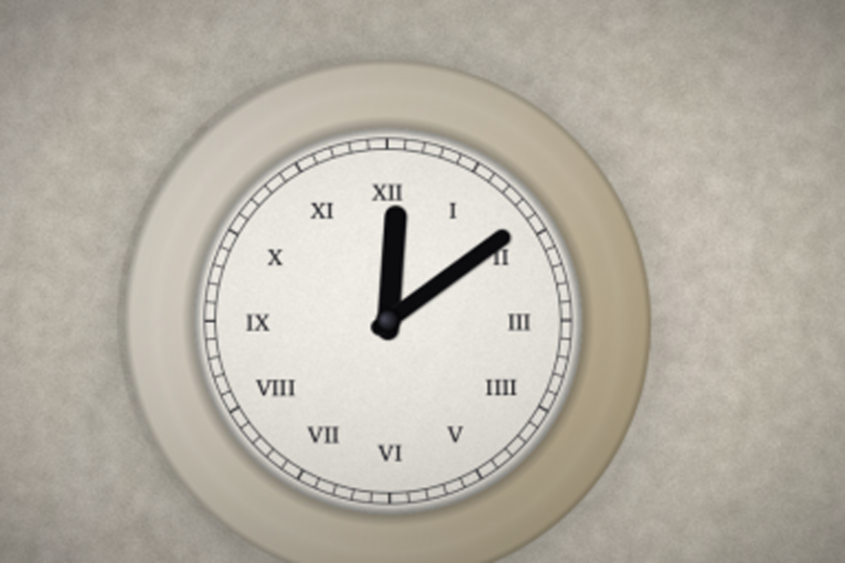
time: 12.09
